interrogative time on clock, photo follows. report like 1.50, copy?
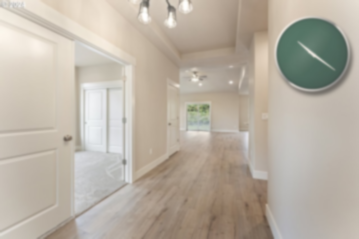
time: 10.21
